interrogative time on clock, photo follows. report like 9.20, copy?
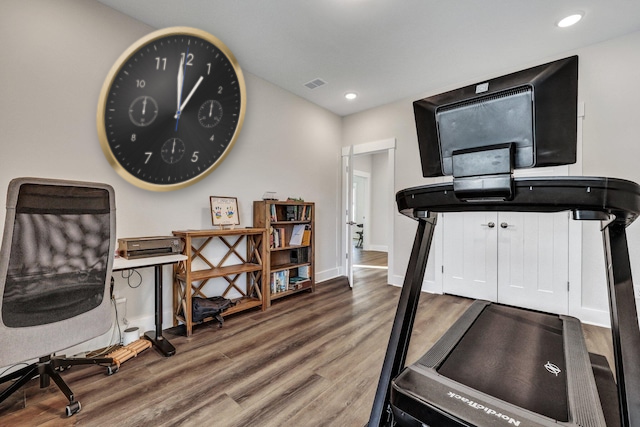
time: 12.59
